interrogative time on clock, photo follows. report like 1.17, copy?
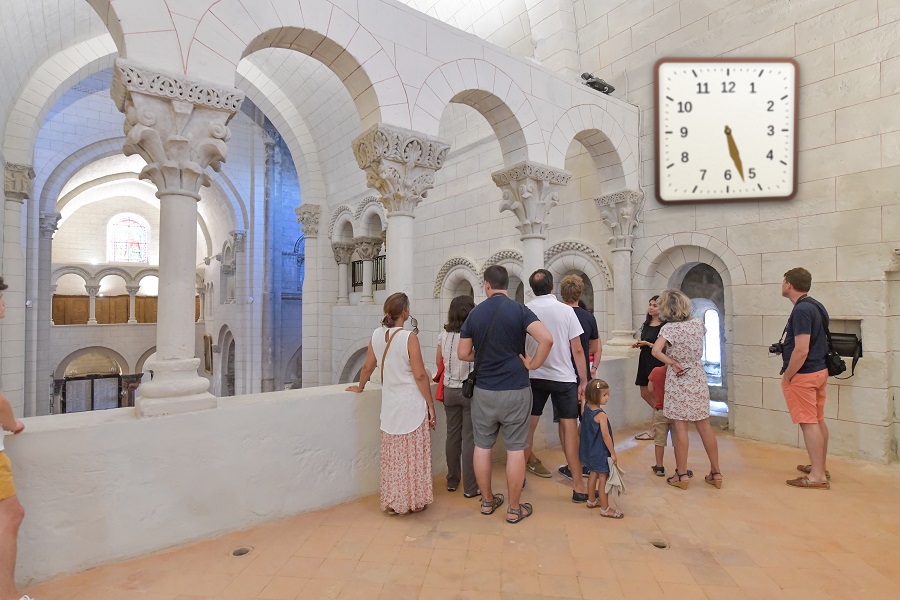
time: 5.27
